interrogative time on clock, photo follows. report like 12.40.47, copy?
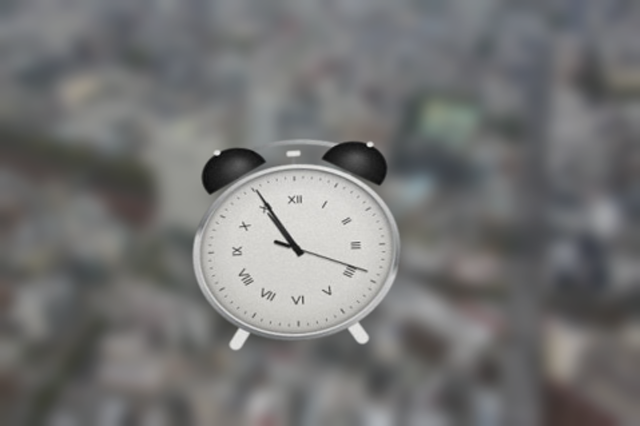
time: 10.55.19
